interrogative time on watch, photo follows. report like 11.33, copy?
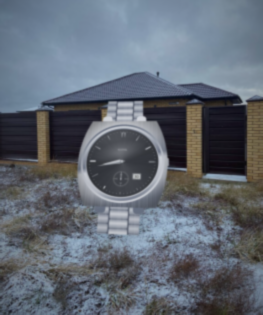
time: 8.43
